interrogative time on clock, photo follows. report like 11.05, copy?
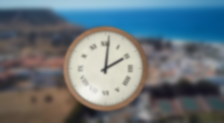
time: 2.01
